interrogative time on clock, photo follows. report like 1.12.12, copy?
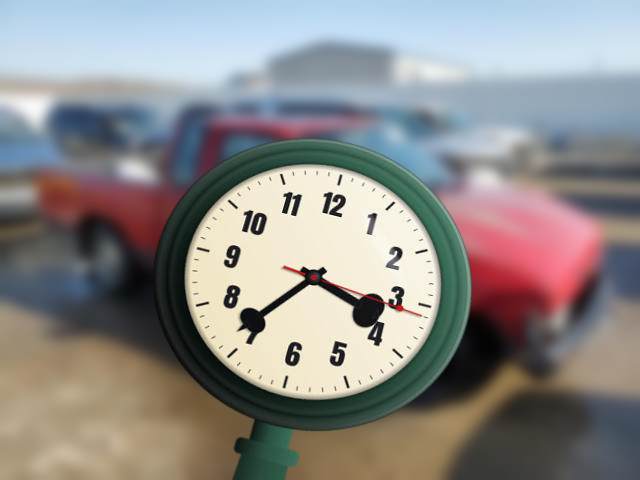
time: 3.36.16
